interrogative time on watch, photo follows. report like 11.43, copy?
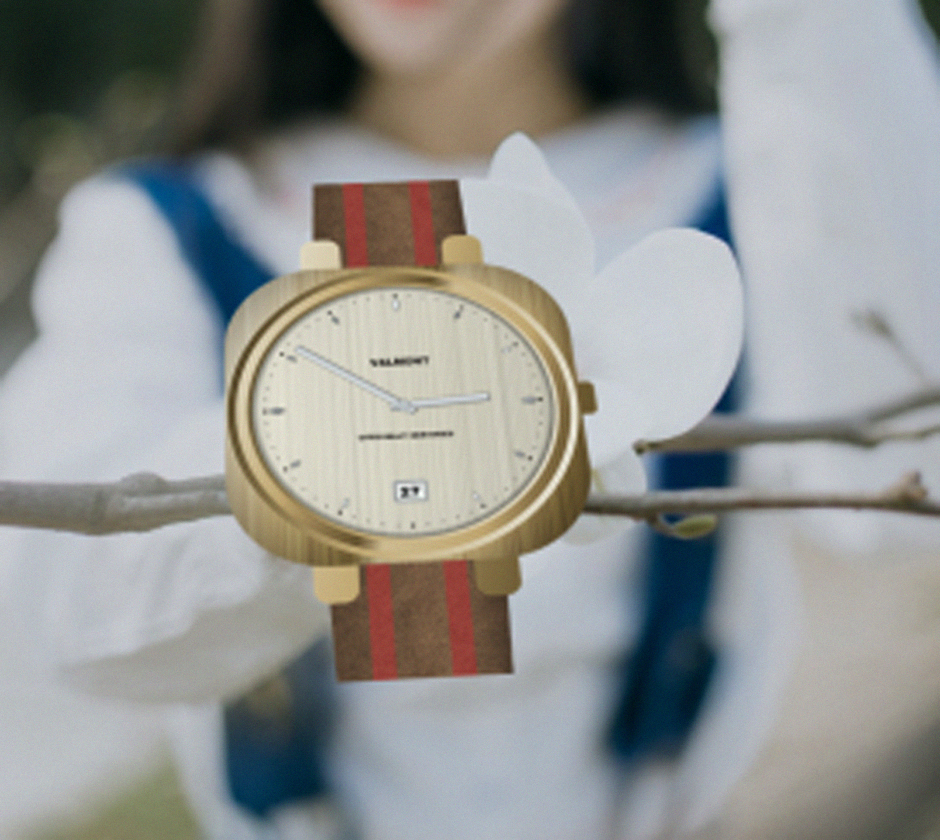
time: 2.51
